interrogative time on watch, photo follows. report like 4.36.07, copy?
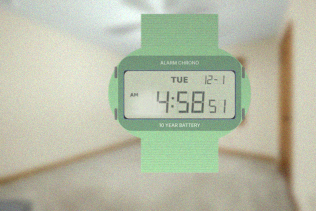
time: 4.58.51
